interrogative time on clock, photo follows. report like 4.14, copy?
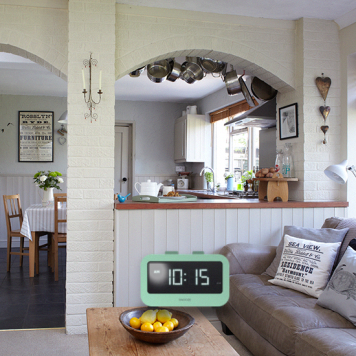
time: 10.15
